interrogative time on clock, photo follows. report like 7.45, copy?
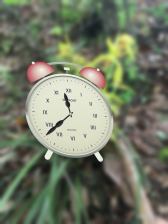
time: 11.38
